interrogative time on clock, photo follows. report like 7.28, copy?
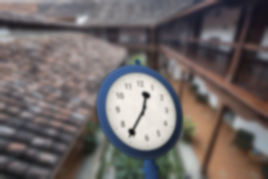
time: 12.36
